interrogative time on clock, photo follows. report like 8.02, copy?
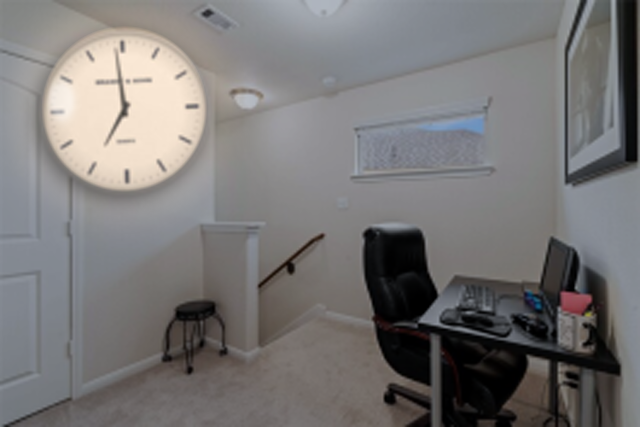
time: 6.59
